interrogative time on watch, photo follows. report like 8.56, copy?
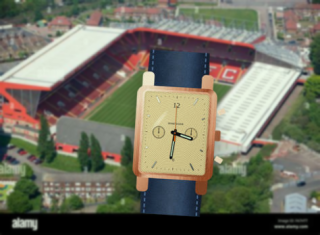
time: 3.31
